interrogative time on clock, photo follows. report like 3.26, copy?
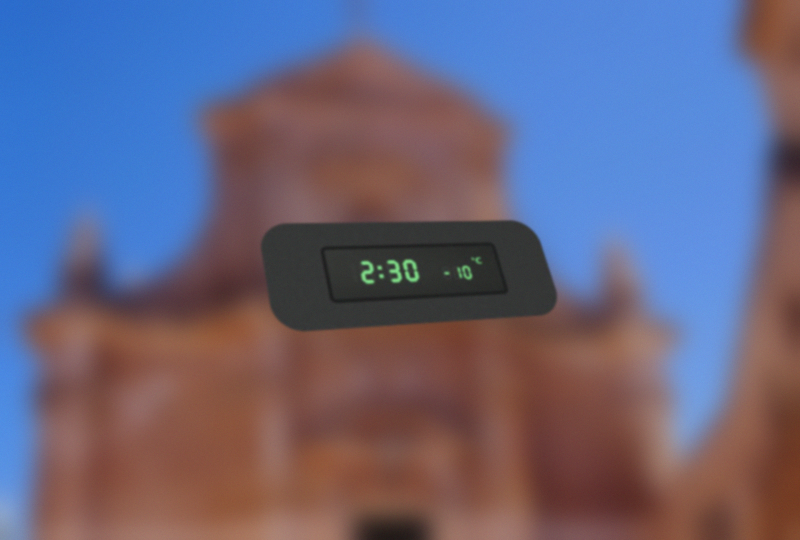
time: 2.30
